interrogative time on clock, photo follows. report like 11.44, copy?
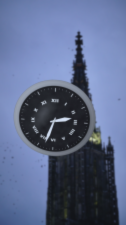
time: 2.33
